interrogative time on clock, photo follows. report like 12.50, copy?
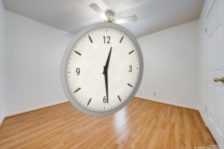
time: 12.29
